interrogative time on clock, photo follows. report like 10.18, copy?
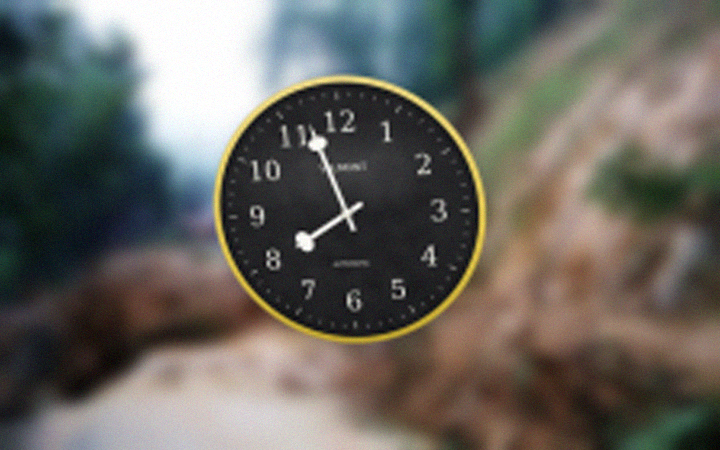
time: 7.57
